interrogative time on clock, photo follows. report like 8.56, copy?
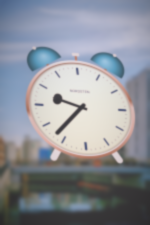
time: 9.37
